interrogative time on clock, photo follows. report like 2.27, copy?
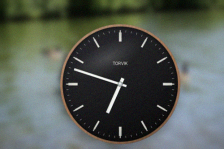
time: 6.48
